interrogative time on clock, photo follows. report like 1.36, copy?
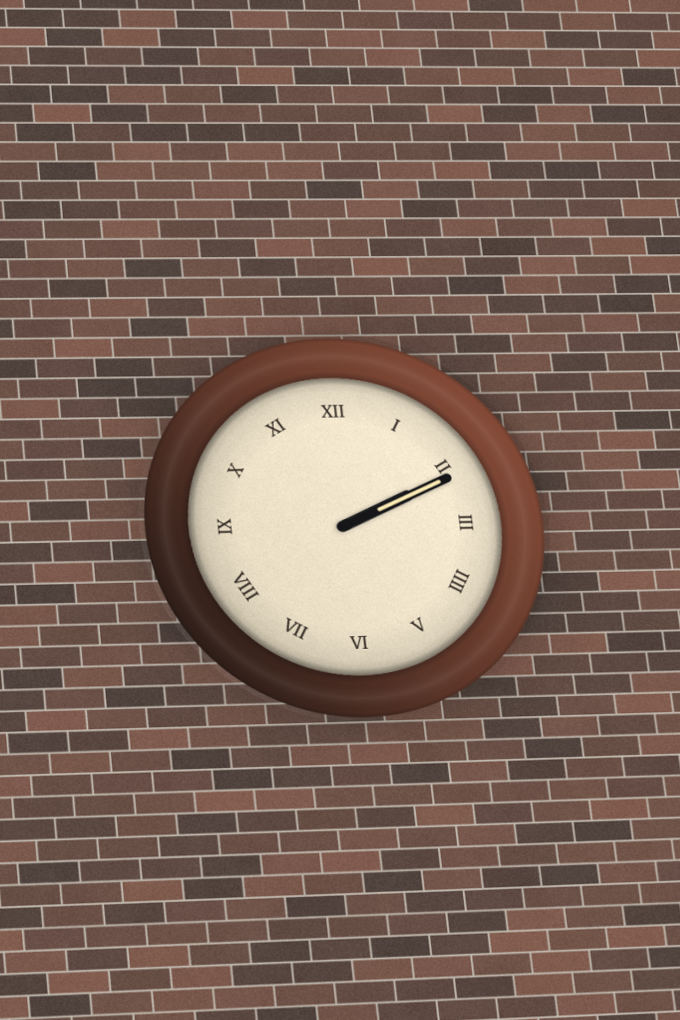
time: 2.11
